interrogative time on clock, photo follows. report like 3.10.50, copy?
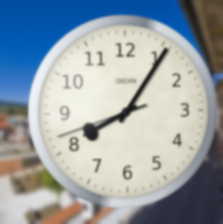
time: 8.05.42
